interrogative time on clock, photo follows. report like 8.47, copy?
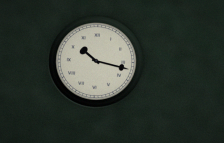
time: 10.17
